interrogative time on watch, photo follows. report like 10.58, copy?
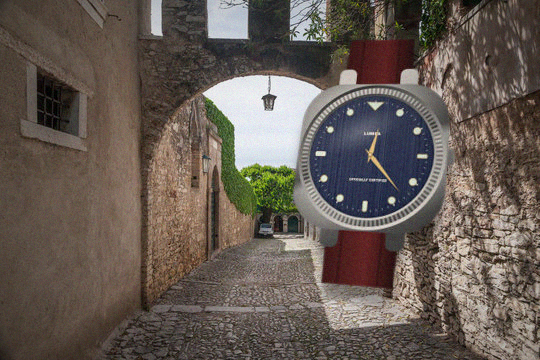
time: 12.23
